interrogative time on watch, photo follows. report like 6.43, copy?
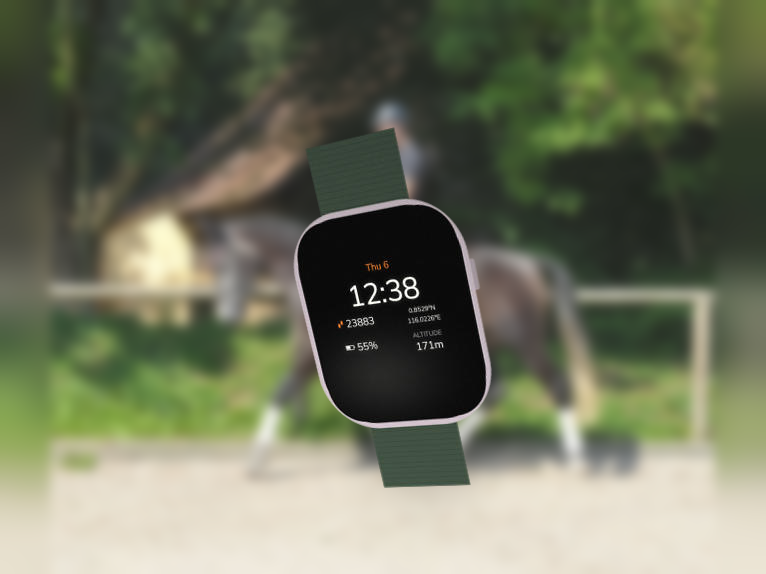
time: 12.38
